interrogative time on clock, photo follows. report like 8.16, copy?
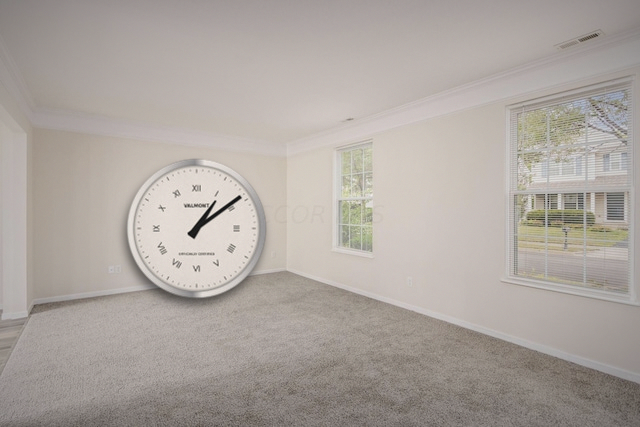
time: 1.09
